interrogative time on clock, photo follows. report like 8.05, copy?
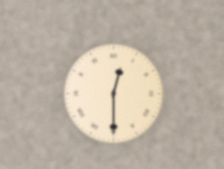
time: 12.30
